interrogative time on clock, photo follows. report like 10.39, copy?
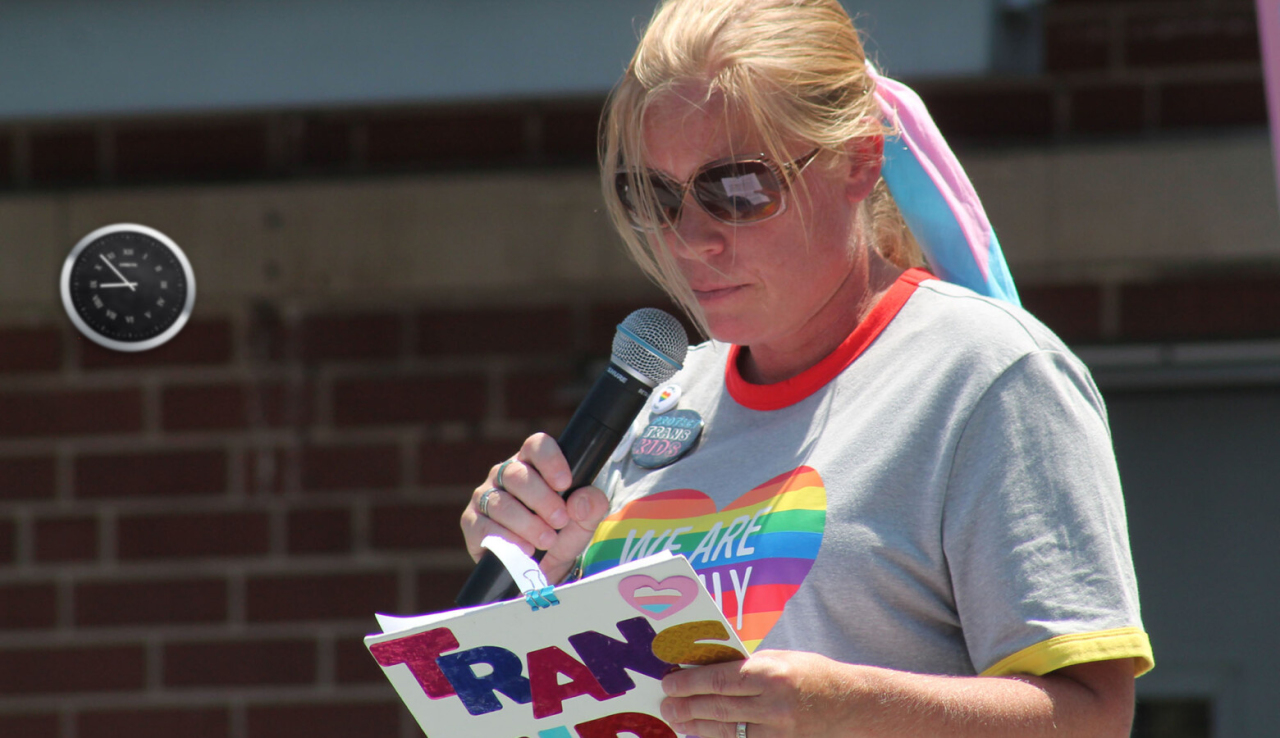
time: 8.53
